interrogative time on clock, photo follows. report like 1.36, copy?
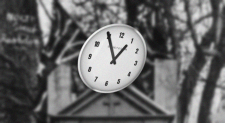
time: 12.55
